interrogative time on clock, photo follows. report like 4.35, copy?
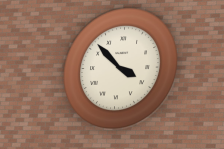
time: 3.52
